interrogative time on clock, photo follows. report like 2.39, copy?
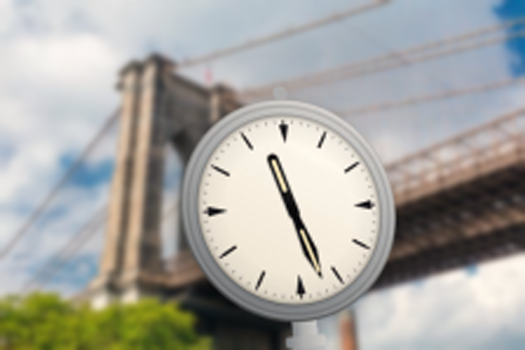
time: 11.27
